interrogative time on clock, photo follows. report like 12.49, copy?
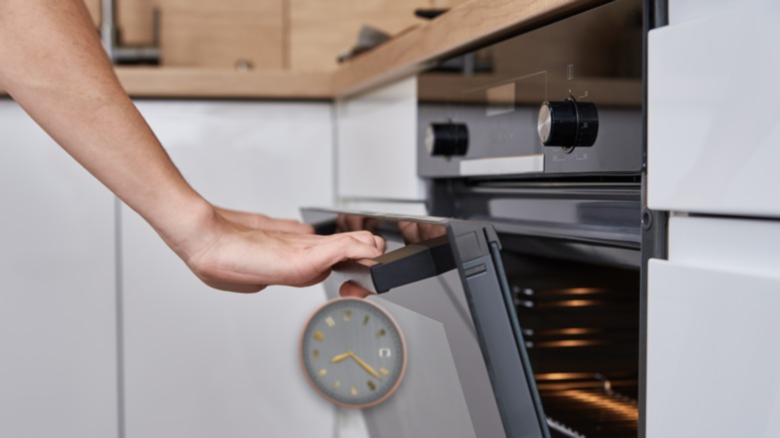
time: 8.22
